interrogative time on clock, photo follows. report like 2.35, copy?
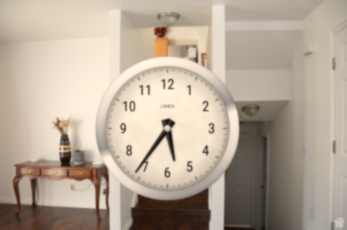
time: 5.36
